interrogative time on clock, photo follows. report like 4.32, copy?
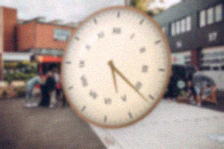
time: 5.21
